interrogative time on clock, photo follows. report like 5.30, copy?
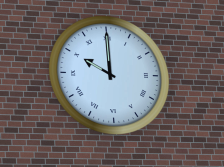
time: 10.00
